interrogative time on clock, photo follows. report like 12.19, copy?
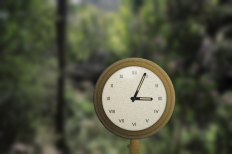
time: 3.04
